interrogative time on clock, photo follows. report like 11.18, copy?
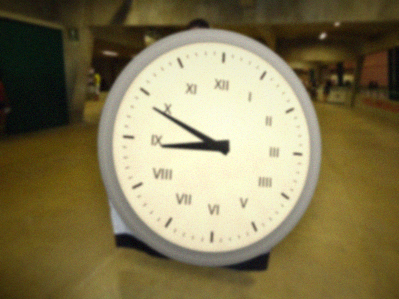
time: 8.49
